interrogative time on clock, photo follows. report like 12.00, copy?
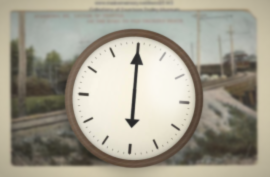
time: 6.00
